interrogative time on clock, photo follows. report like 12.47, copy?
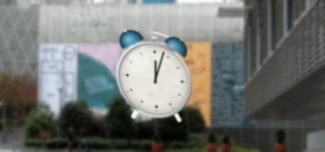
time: 12.03
